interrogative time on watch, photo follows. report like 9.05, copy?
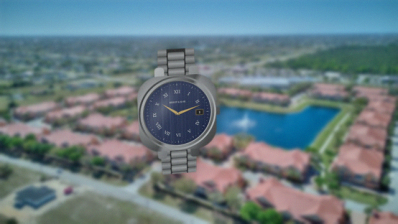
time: 10.12
